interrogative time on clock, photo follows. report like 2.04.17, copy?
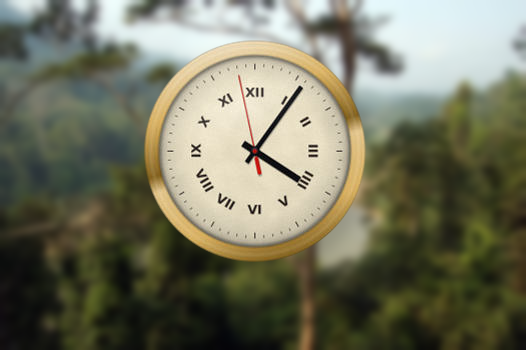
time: 4.05.58
